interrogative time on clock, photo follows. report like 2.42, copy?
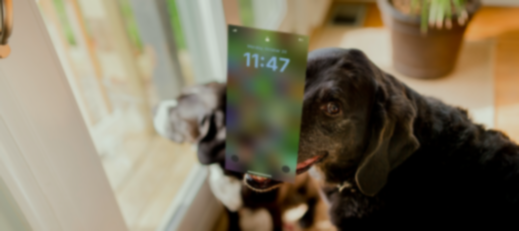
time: 11.47
